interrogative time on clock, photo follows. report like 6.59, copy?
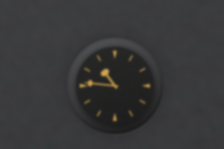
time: 10.46
